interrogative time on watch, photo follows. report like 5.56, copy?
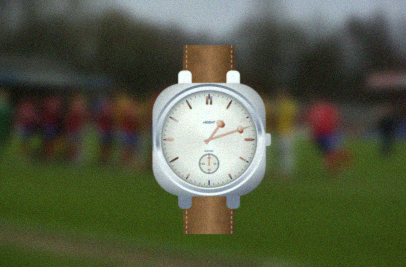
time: 1.12
